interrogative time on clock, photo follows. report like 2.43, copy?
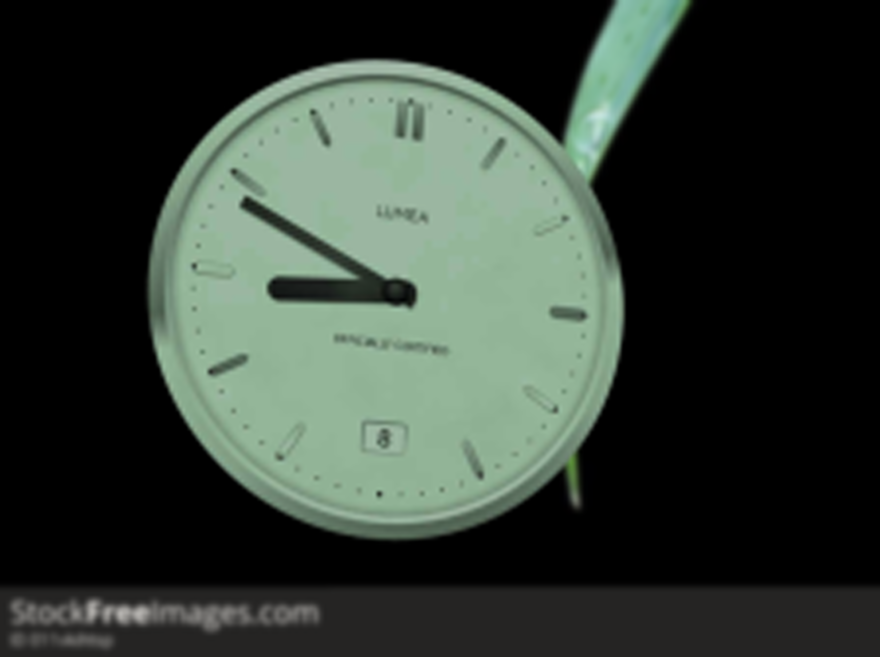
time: 8.49
